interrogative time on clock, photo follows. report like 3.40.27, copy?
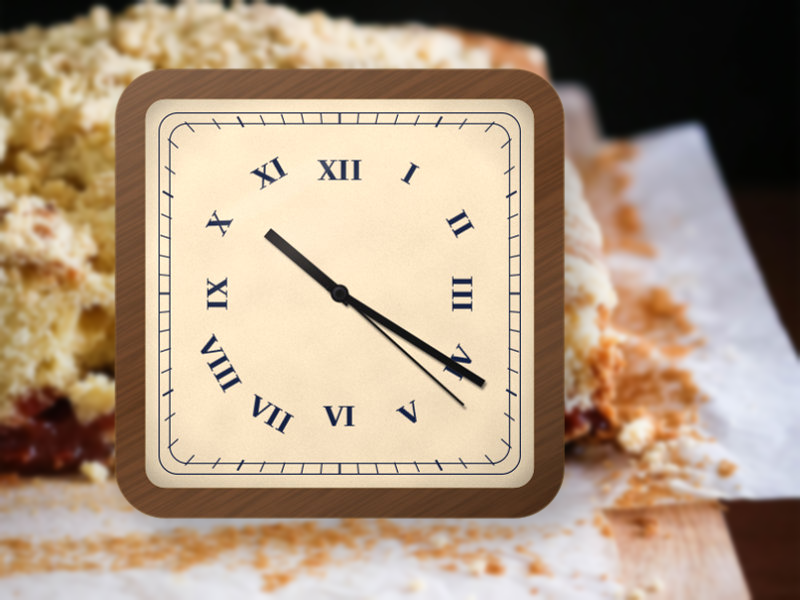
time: 10.20.22
